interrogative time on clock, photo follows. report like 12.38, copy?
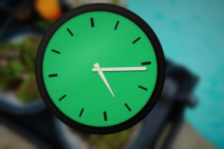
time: 5.16
